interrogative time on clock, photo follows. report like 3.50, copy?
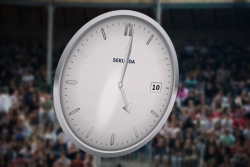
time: 5.01
